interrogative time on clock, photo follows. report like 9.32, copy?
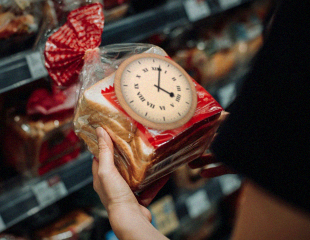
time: 4.02
